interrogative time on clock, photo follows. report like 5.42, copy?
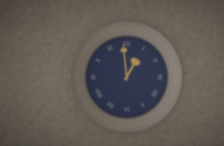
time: 12.59
